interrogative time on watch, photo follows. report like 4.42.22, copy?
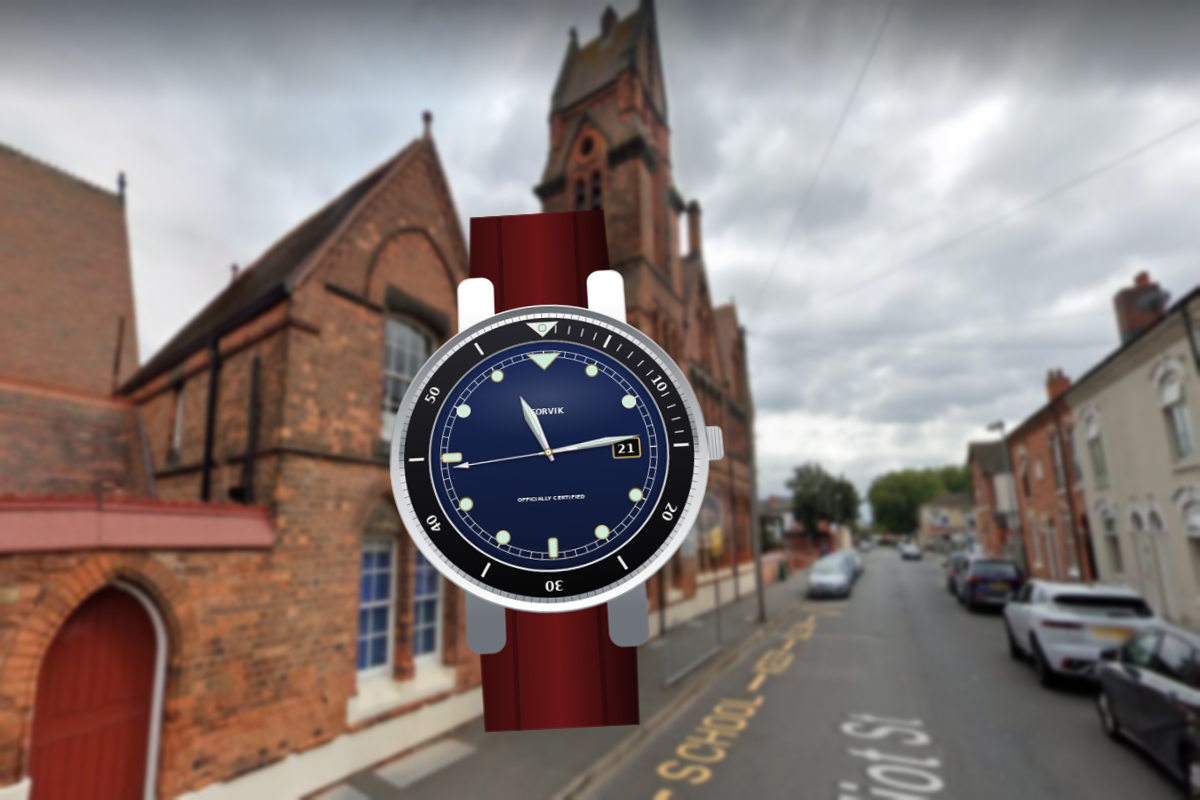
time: 11.13.44
